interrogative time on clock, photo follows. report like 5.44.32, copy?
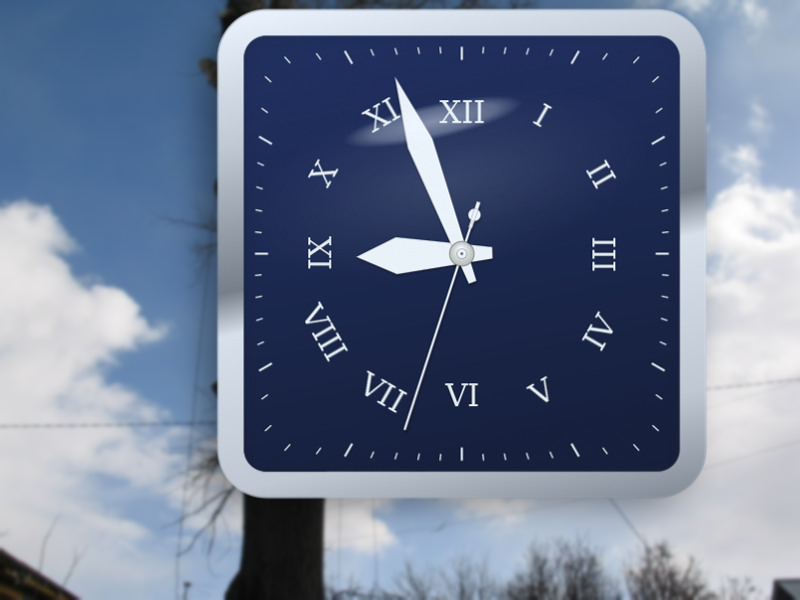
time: 8.56.33
